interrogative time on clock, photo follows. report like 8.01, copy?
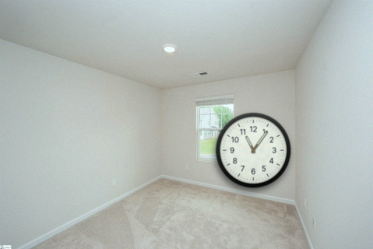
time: 11.06
